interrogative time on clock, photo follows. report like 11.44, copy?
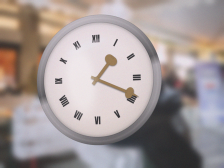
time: 1.19
